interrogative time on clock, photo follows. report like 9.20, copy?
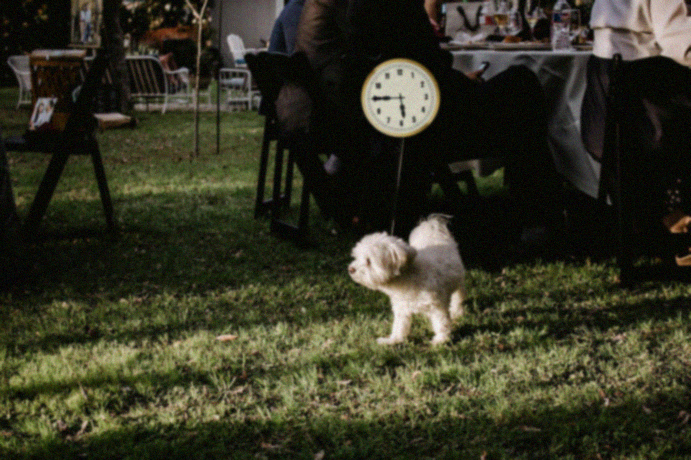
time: 5.45
